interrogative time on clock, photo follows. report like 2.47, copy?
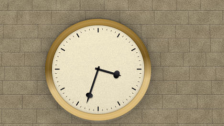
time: 3.33
